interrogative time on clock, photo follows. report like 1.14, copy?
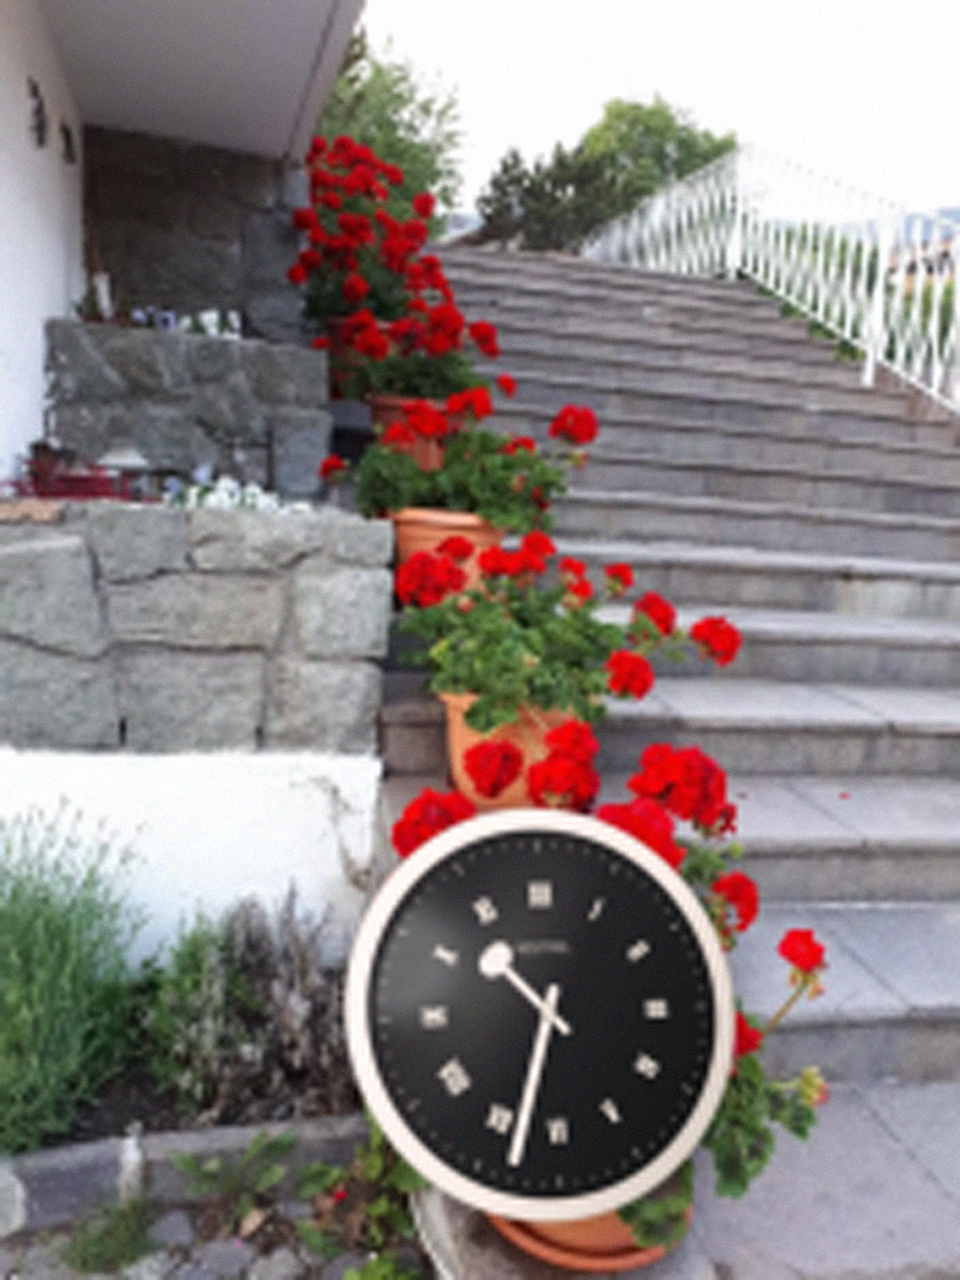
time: 10.33
